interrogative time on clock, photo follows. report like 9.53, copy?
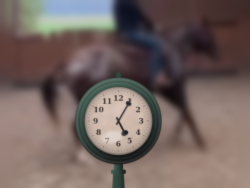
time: 5.05
